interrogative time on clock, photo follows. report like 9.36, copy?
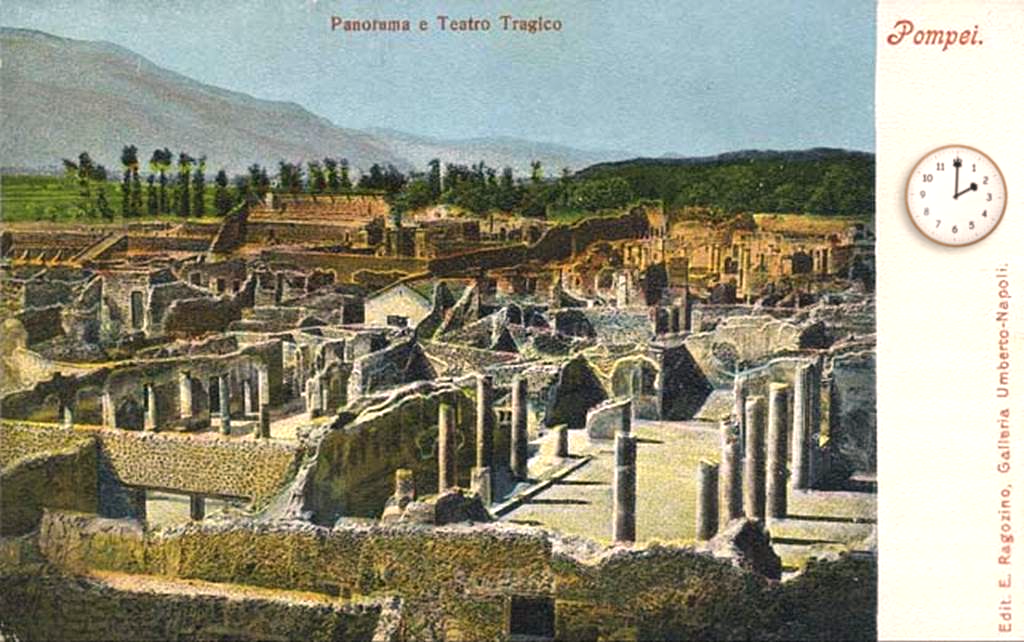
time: 2.00
